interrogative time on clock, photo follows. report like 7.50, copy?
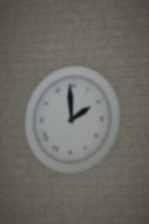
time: 1.59
